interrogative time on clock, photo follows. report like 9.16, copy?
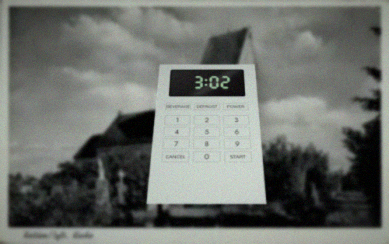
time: 3.02
